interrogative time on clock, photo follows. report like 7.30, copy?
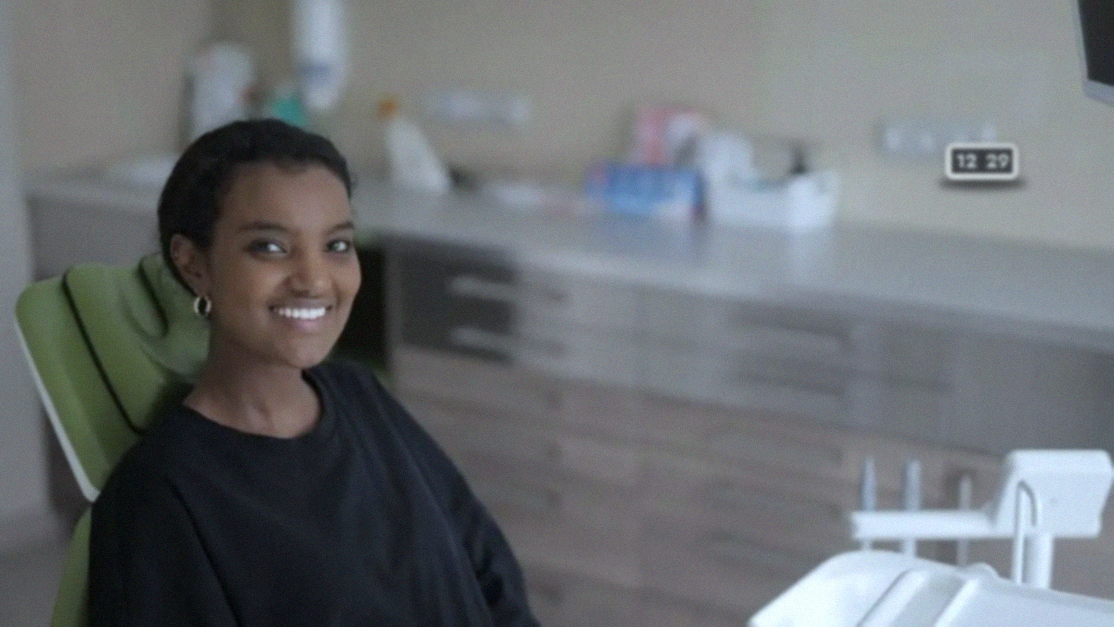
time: 12.29
